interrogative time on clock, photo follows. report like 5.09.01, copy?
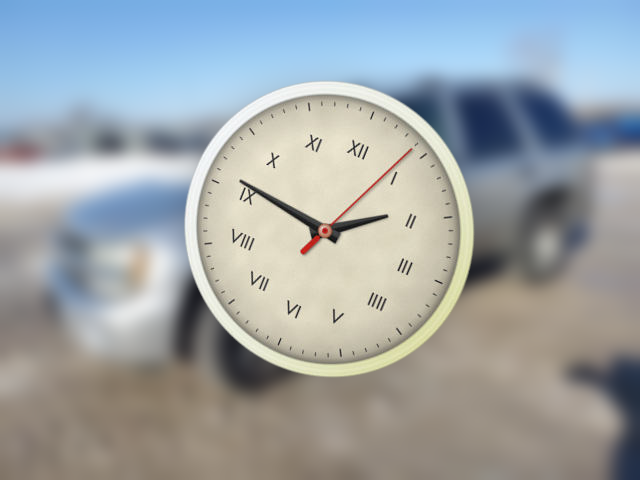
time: 1.46.04
